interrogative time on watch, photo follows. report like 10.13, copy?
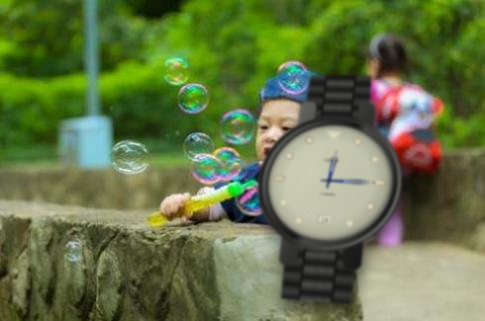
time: 12.15
